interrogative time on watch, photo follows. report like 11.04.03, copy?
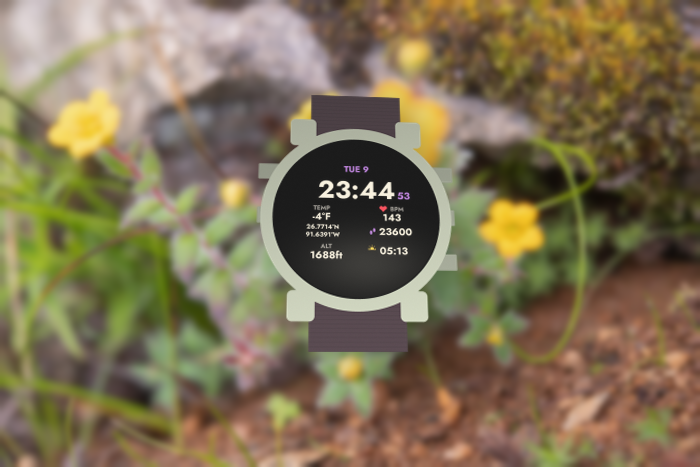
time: 23.44.53
